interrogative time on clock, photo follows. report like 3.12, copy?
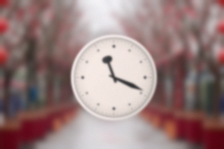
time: 11.19
